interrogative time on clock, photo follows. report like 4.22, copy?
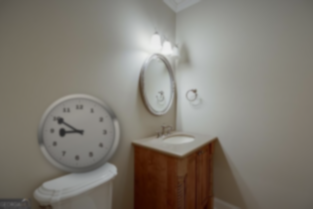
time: 8.50
